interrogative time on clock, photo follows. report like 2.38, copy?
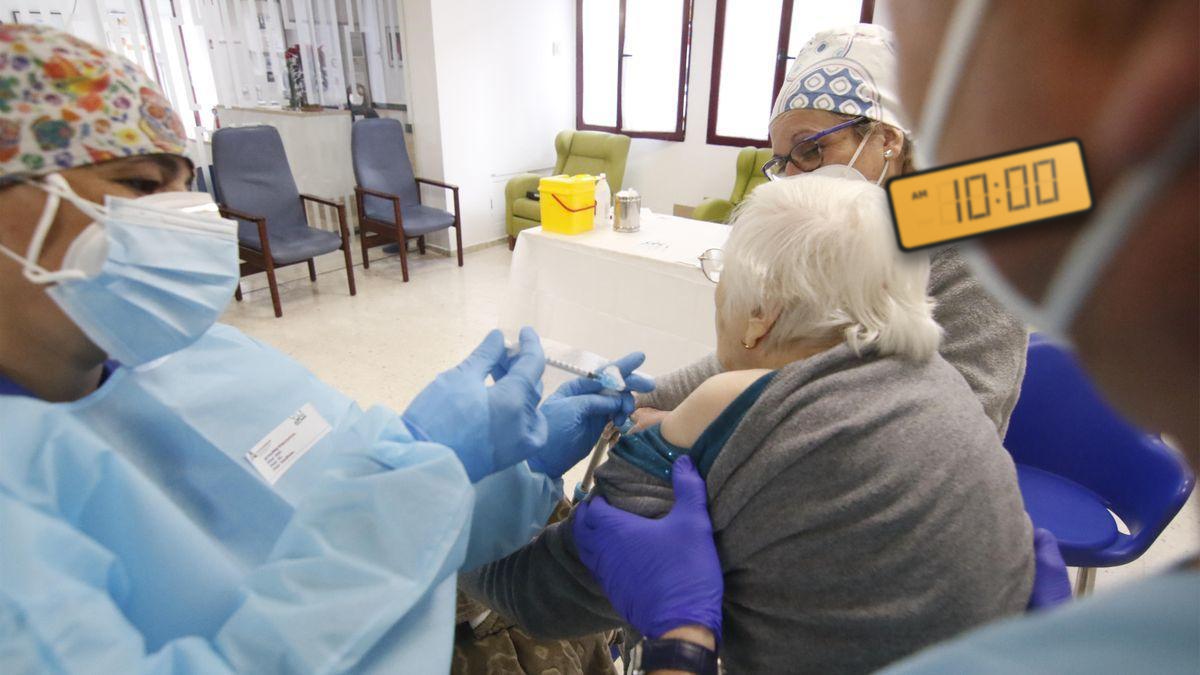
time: 10.00
